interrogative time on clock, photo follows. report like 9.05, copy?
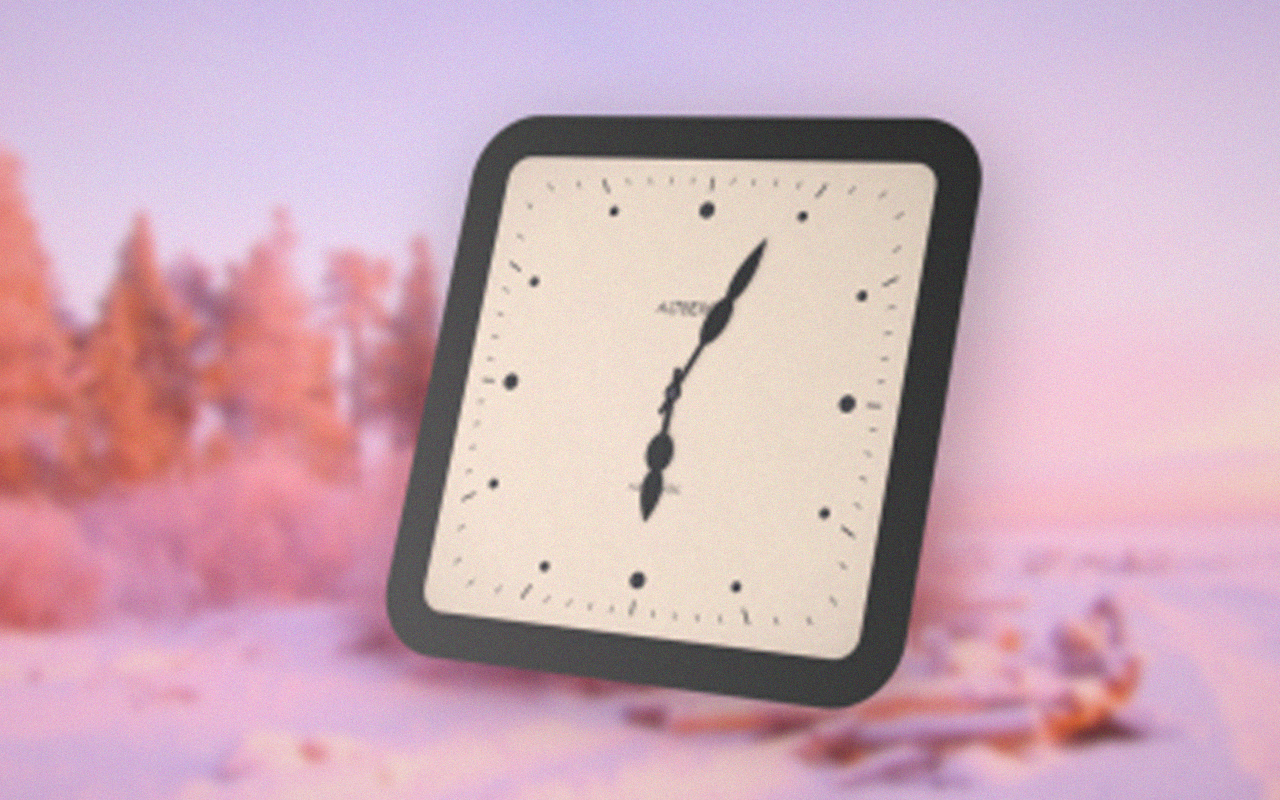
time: 6.04
